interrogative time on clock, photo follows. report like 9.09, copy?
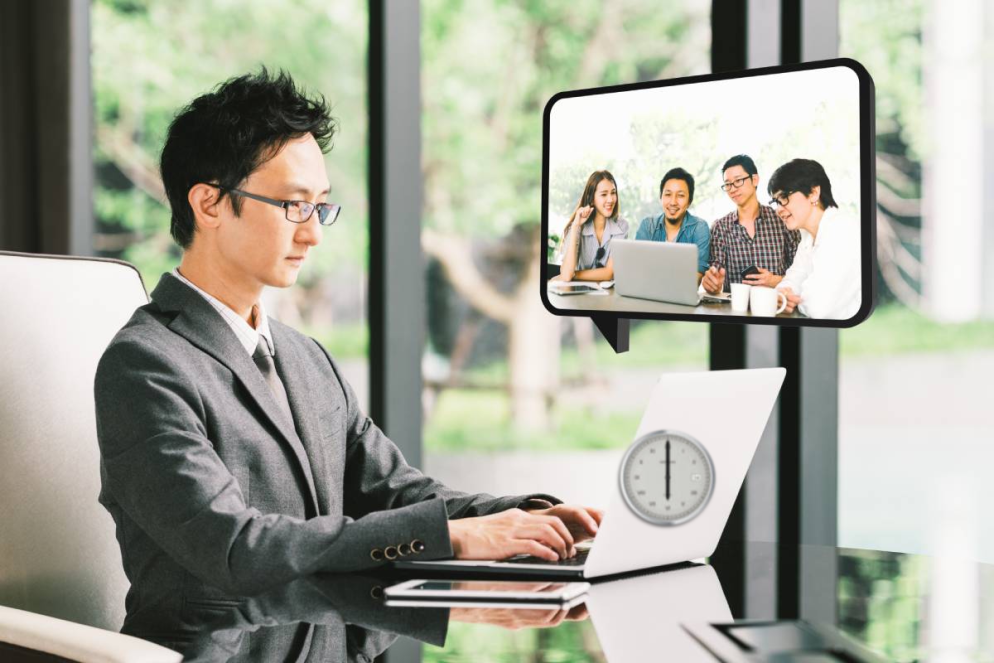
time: 6.00
